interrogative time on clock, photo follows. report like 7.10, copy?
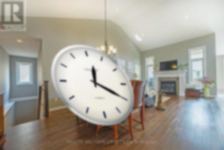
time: 12.20
